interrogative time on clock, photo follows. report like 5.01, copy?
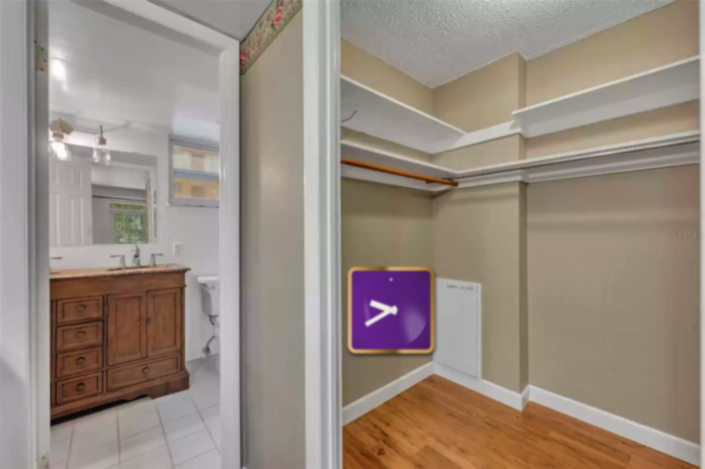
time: 9.40
